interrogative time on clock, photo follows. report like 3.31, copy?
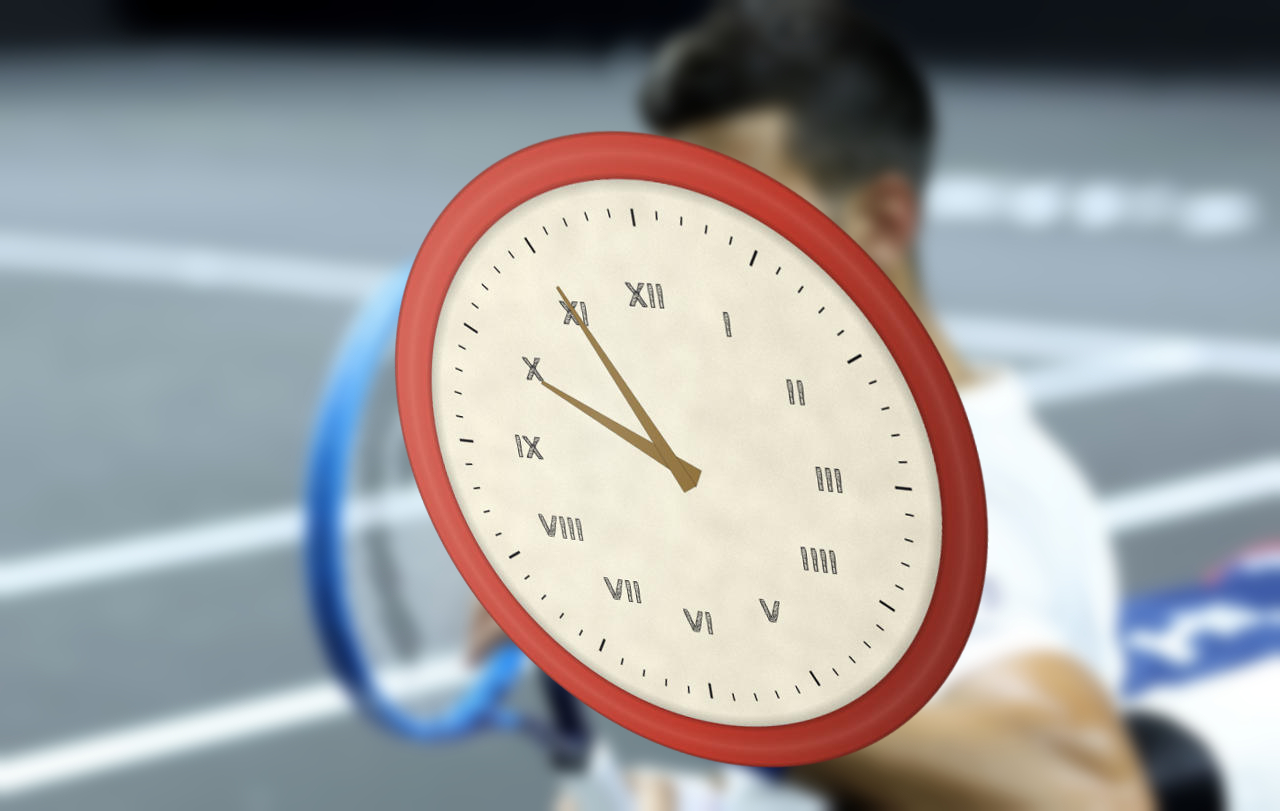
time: 9.55
